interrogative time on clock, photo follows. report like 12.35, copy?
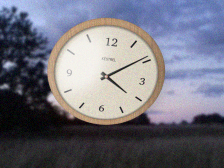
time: 4.09
